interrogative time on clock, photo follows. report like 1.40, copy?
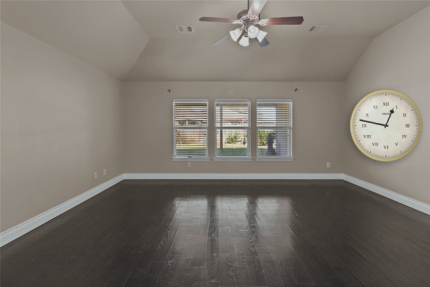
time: 12.47
